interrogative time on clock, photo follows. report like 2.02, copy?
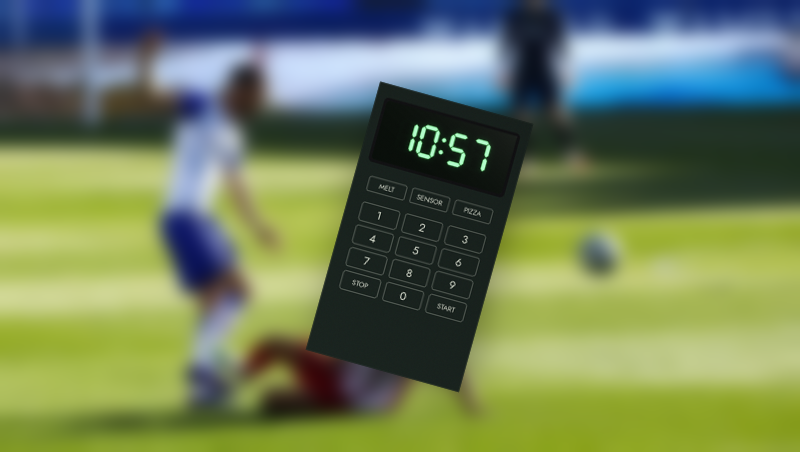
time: 10.57
